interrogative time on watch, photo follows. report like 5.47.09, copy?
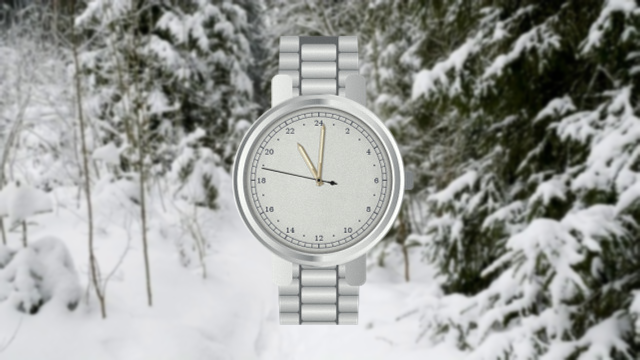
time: 22.00.47
